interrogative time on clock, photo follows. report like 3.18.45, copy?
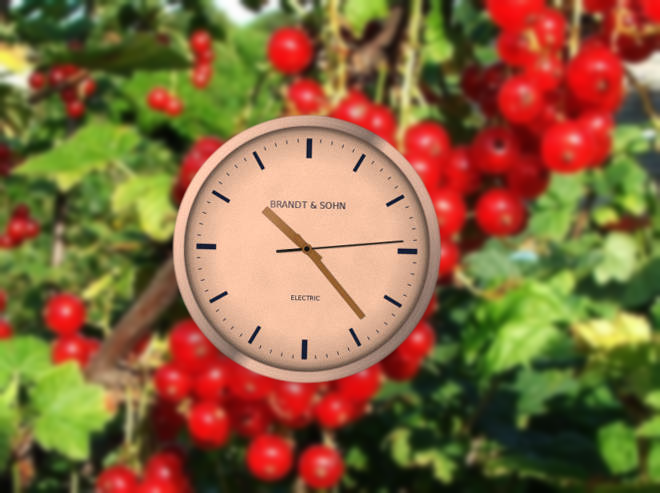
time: 10.23.14
